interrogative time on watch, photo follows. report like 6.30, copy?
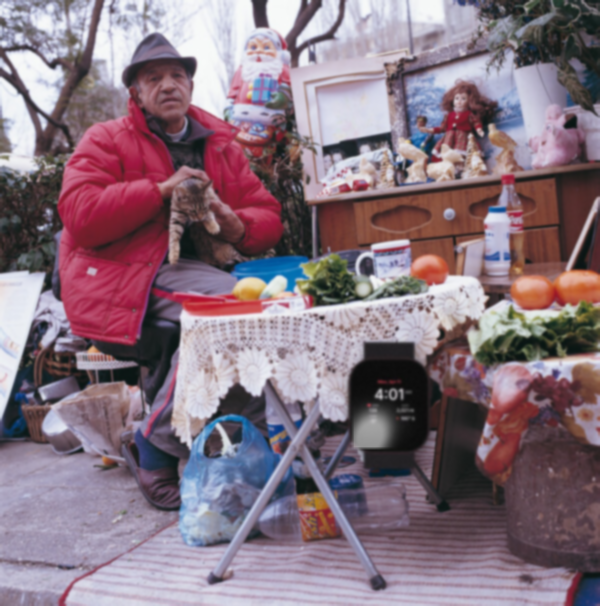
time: 4.01
